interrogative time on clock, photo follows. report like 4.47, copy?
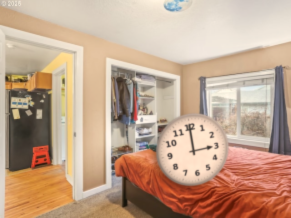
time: 3.00
